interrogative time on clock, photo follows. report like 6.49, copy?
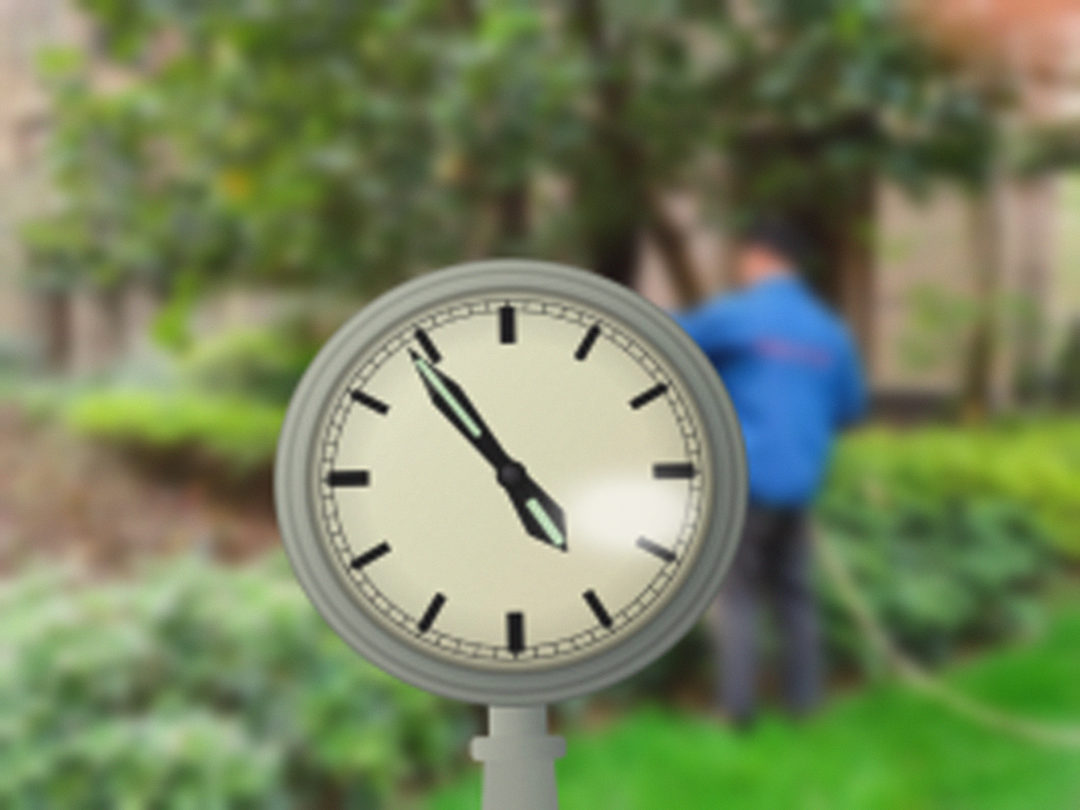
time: 4.54
